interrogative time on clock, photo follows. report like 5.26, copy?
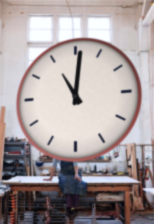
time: 11.01
